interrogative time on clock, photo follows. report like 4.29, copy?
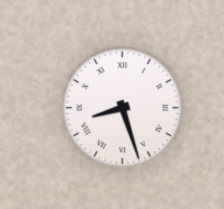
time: 8.27
